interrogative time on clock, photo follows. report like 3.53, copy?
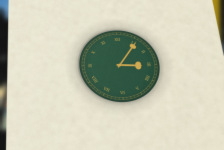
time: 3.06
